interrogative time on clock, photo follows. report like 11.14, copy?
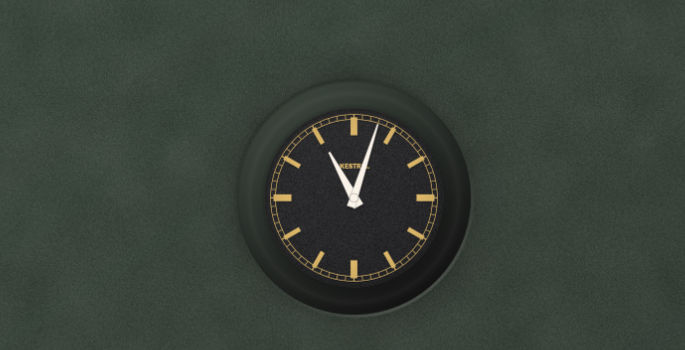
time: 11.03
